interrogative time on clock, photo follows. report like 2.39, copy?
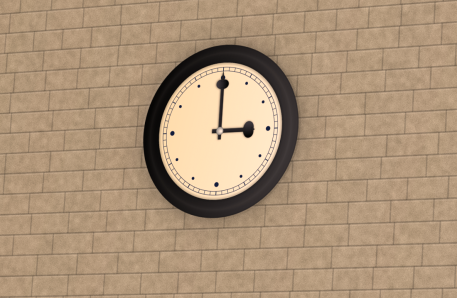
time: 3.00
